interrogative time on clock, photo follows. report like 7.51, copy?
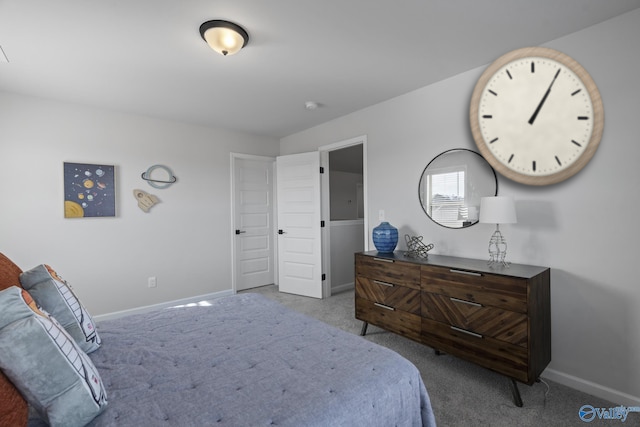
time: 1.05
